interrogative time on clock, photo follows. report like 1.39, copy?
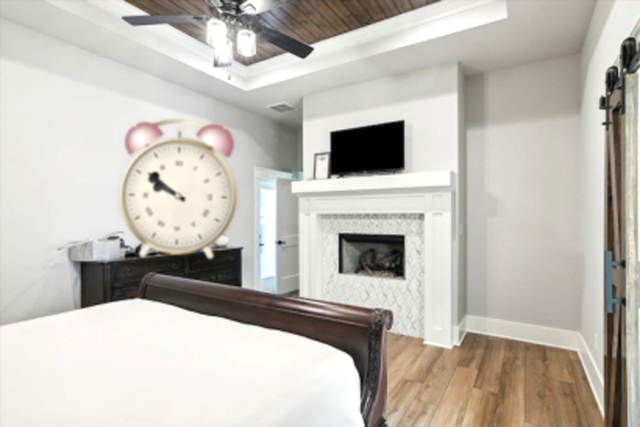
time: 9.51
